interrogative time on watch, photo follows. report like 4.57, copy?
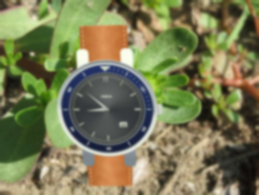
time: 8.52
